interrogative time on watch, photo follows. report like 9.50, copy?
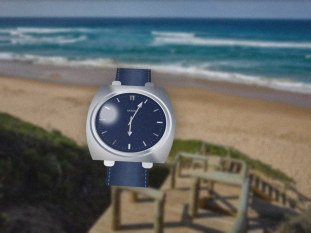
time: 6.04
